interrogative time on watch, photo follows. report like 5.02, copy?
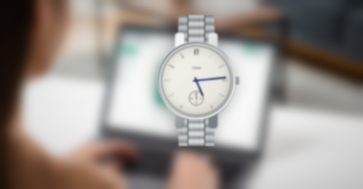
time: 5.14
